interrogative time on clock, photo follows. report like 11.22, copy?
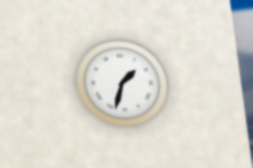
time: 1.33
